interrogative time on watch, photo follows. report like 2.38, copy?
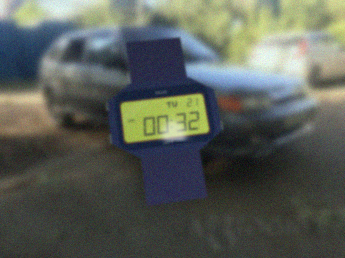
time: 0.32
